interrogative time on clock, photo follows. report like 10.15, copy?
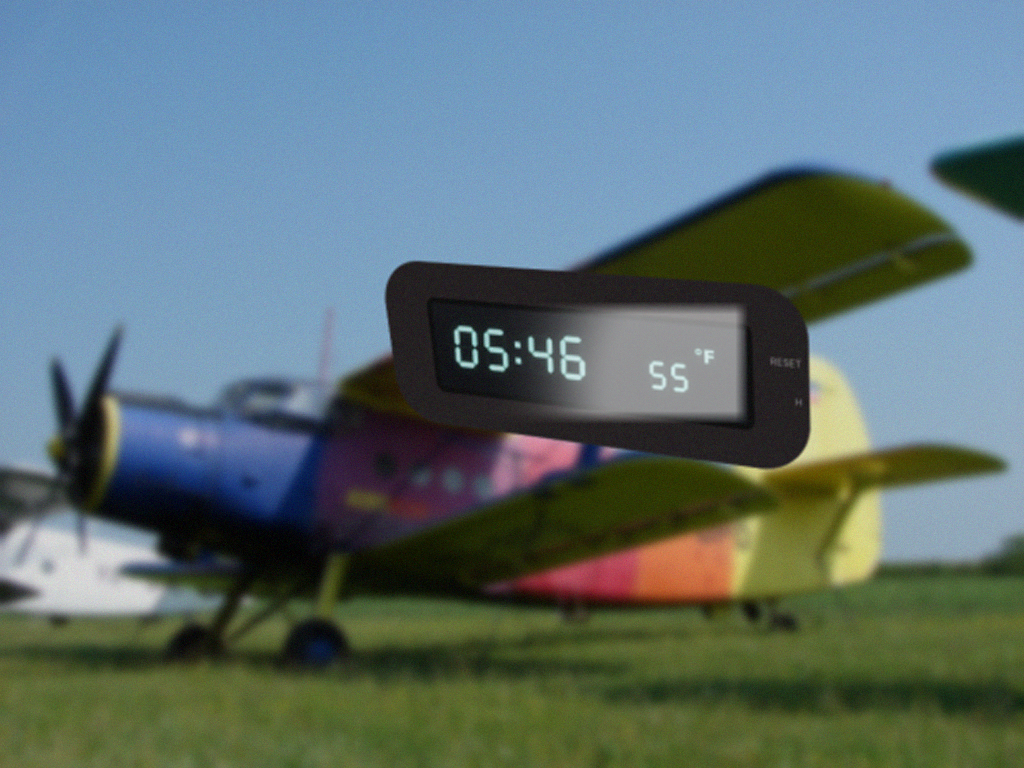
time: 5.46
